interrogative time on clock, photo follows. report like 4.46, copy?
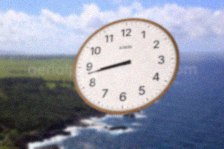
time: 8.43
